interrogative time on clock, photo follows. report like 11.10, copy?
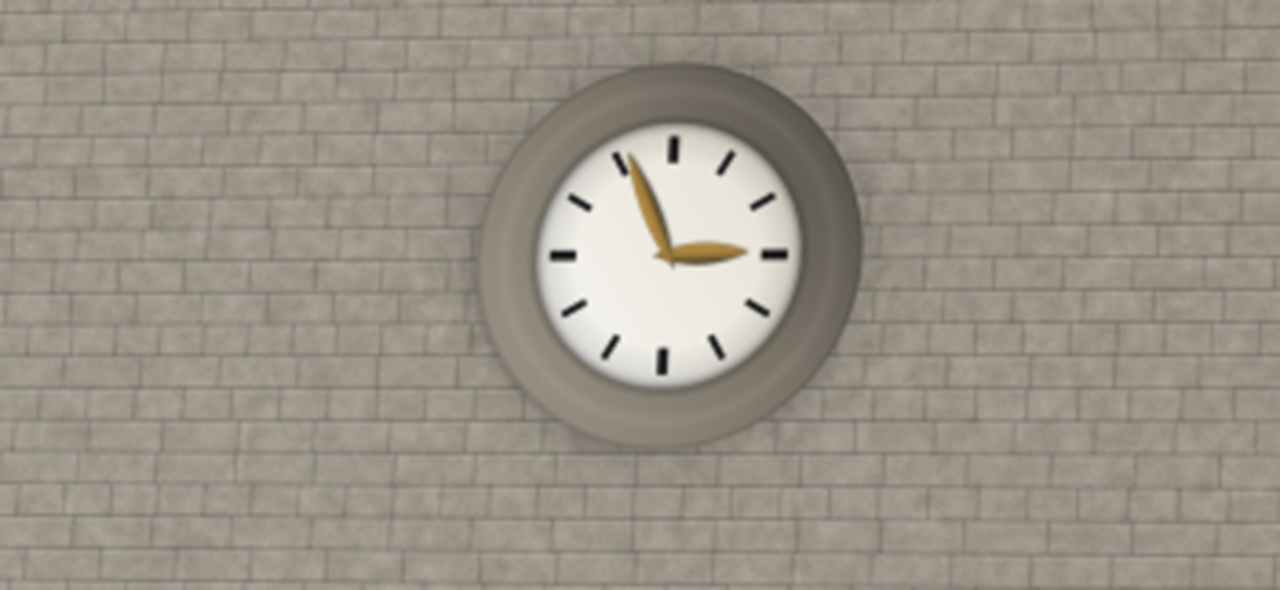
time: 2.56
